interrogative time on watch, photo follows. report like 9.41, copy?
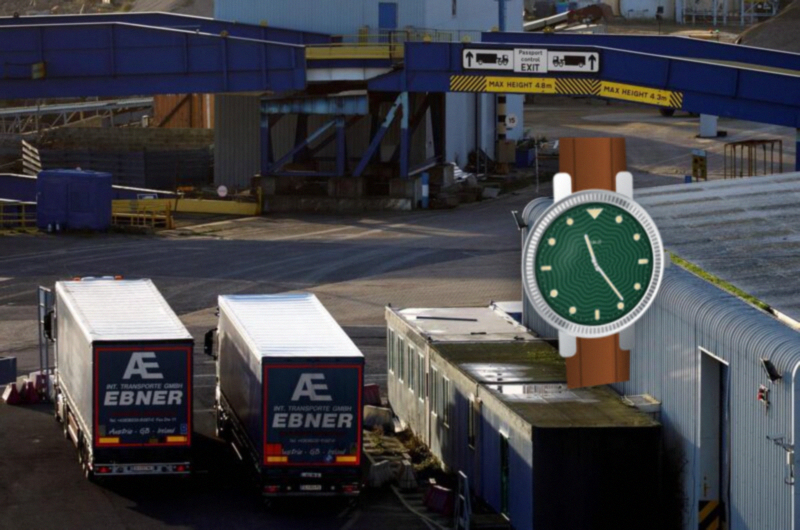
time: 11.24
